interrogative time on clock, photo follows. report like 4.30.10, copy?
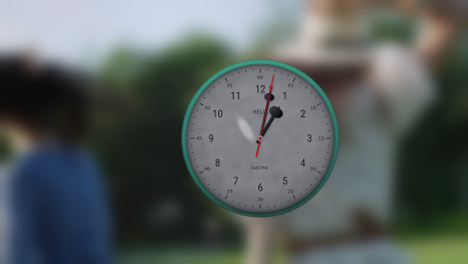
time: 1.02.02
